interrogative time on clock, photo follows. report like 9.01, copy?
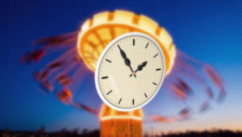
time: 1.55
